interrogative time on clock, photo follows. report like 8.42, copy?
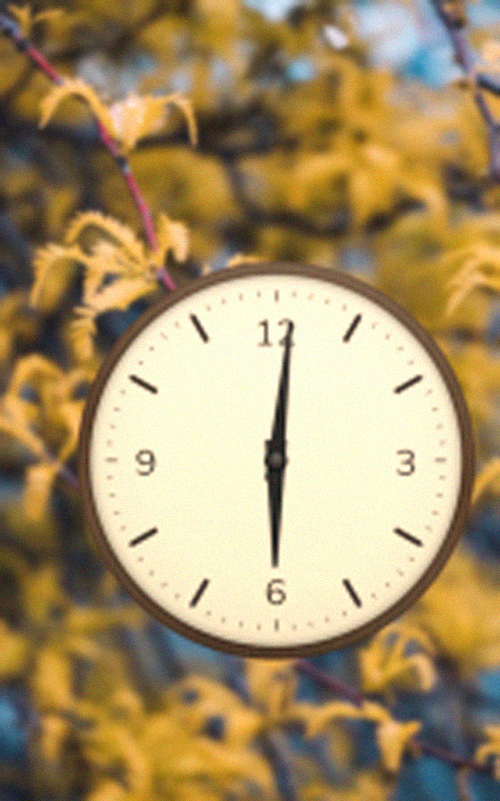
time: 6.01
